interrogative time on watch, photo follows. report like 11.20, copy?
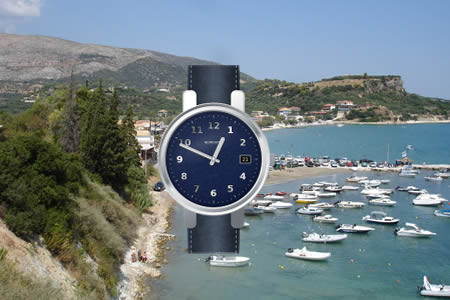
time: 12.49
